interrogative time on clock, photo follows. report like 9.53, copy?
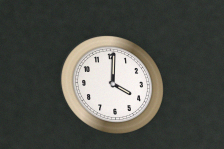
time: 4.01
